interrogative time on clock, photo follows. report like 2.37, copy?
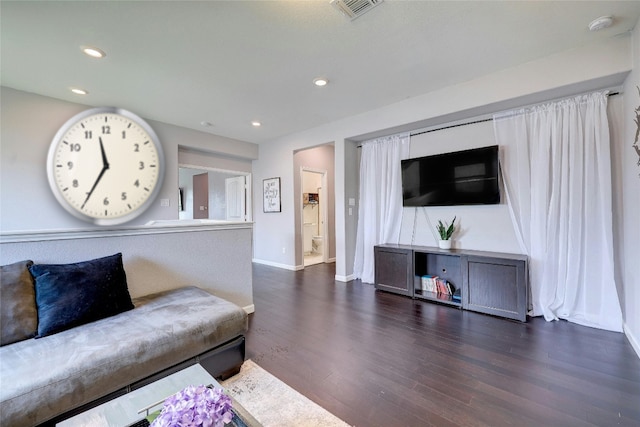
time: 11.35
